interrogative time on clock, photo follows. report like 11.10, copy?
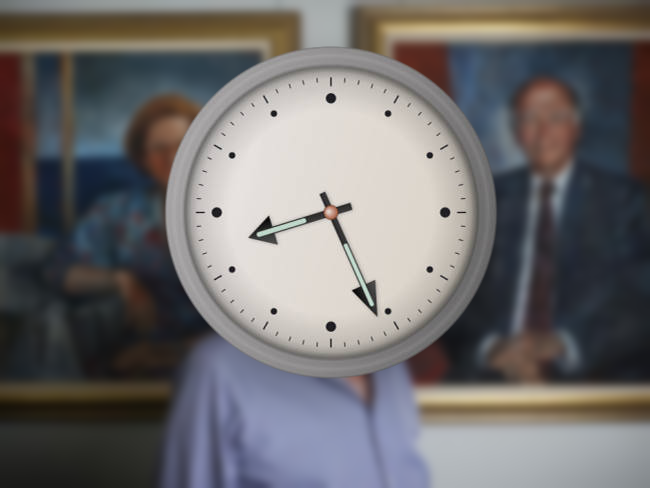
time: 8.26
